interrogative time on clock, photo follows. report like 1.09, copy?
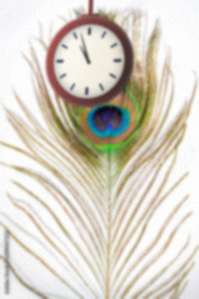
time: 10.57
